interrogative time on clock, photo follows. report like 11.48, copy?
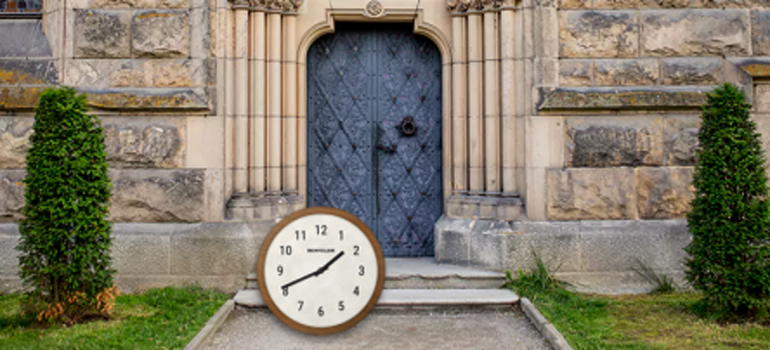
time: 1.41
